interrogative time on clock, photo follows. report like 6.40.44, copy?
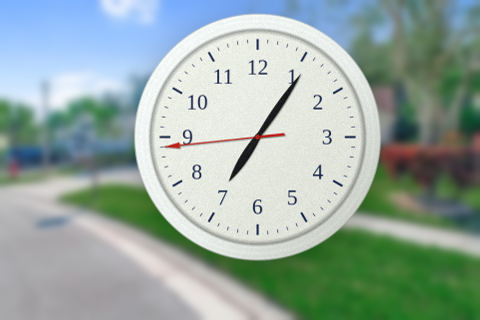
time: 7.05.44
